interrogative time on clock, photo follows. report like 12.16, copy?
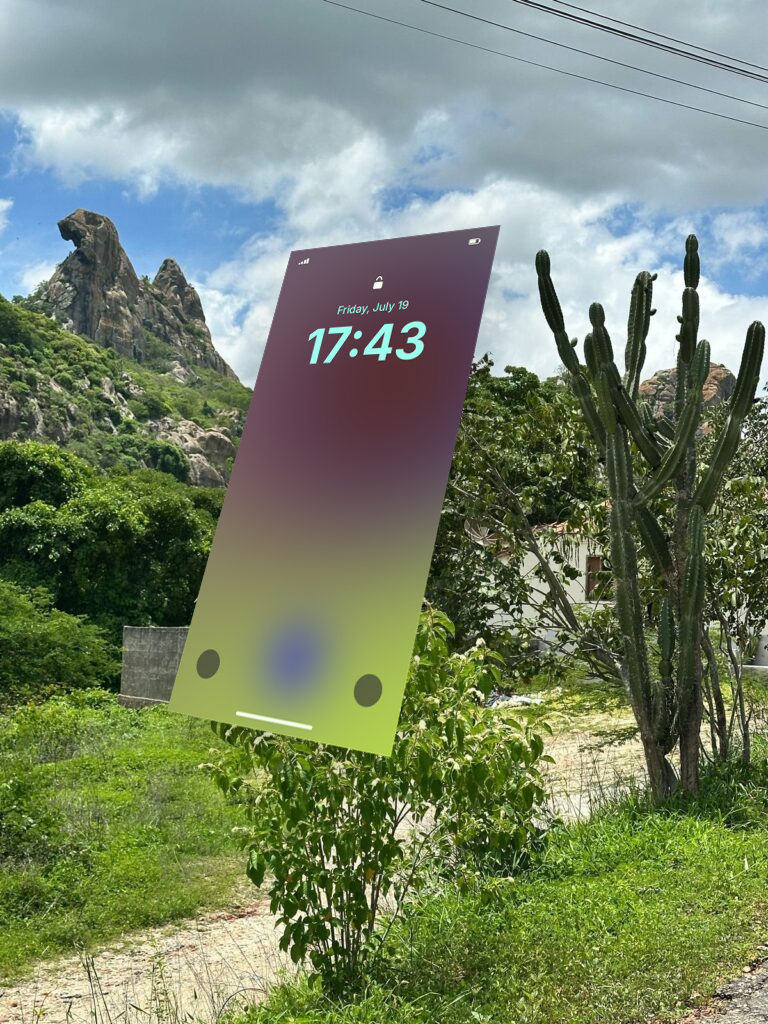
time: 17.43
